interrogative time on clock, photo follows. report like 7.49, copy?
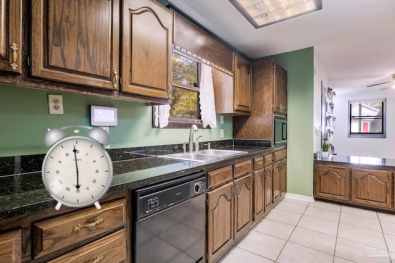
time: 5.59
